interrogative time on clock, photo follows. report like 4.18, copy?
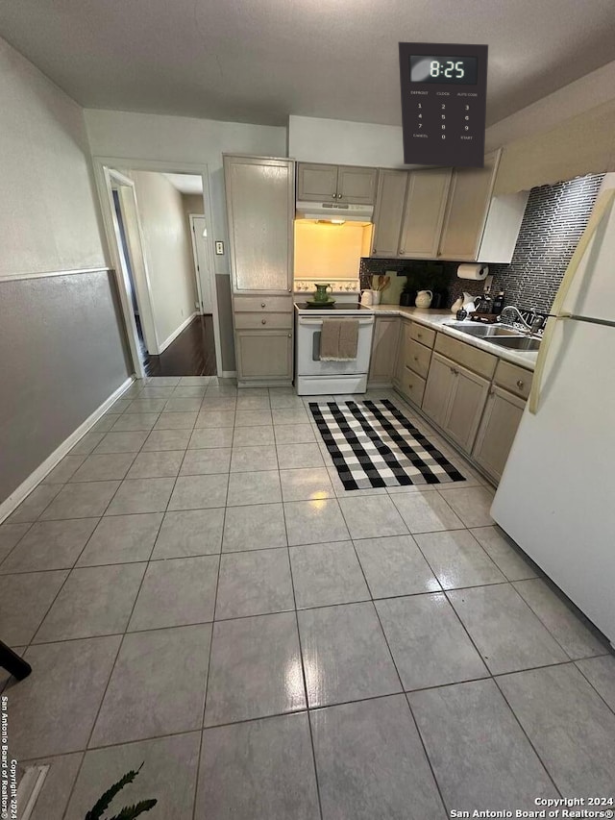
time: 8.25
